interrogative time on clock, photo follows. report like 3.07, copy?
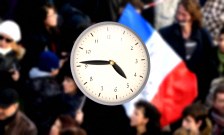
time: 4.46
